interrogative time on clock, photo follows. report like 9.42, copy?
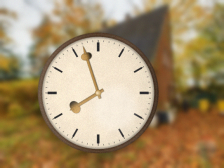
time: 7.57
